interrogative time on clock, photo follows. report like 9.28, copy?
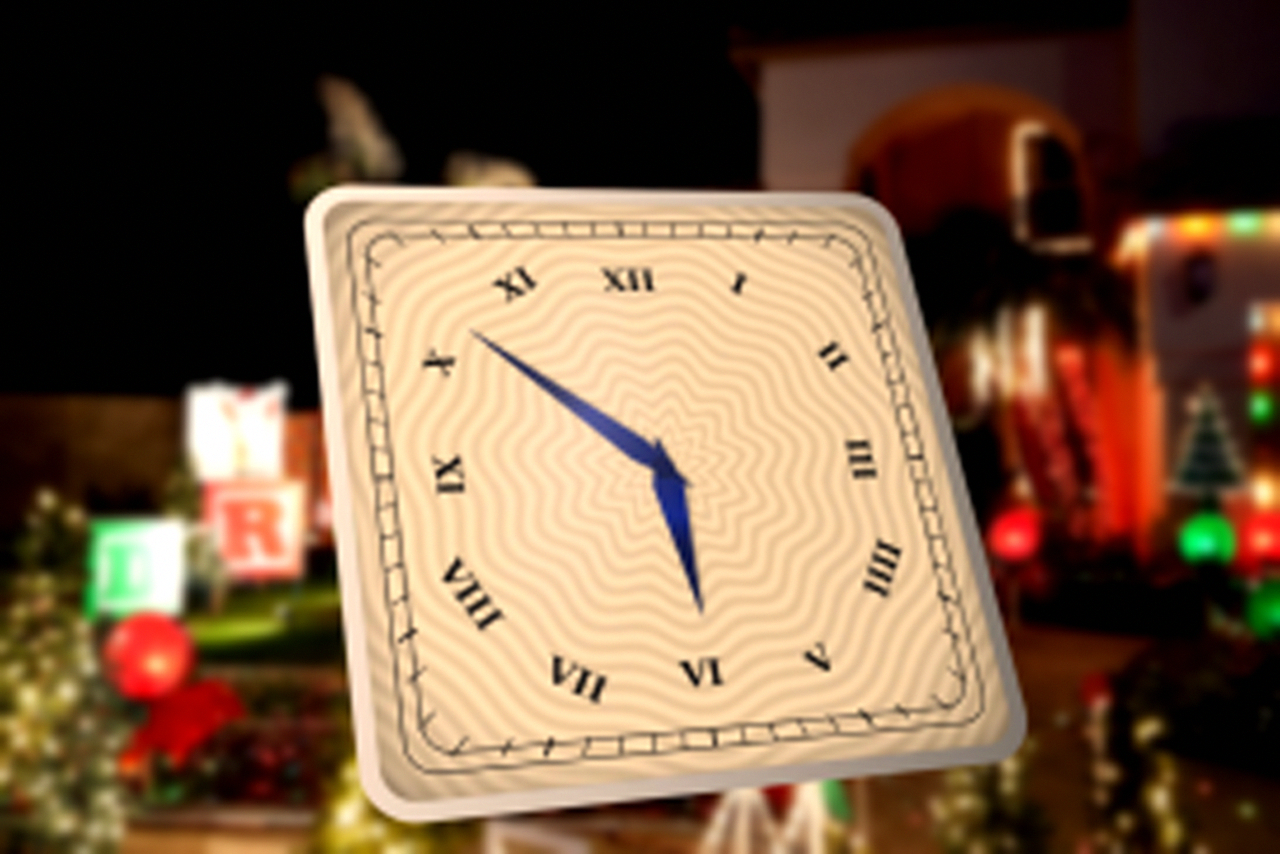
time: 5.52
